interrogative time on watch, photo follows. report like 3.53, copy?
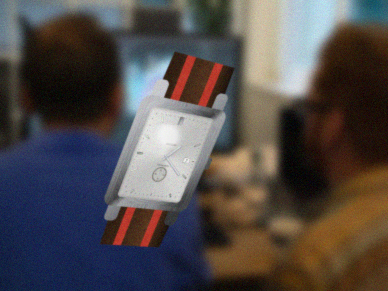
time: 1.21
